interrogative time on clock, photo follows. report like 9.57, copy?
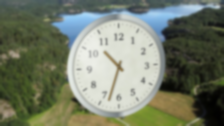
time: 10.33
